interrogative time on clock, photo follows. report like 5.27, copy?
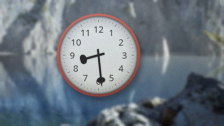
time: 8.29
